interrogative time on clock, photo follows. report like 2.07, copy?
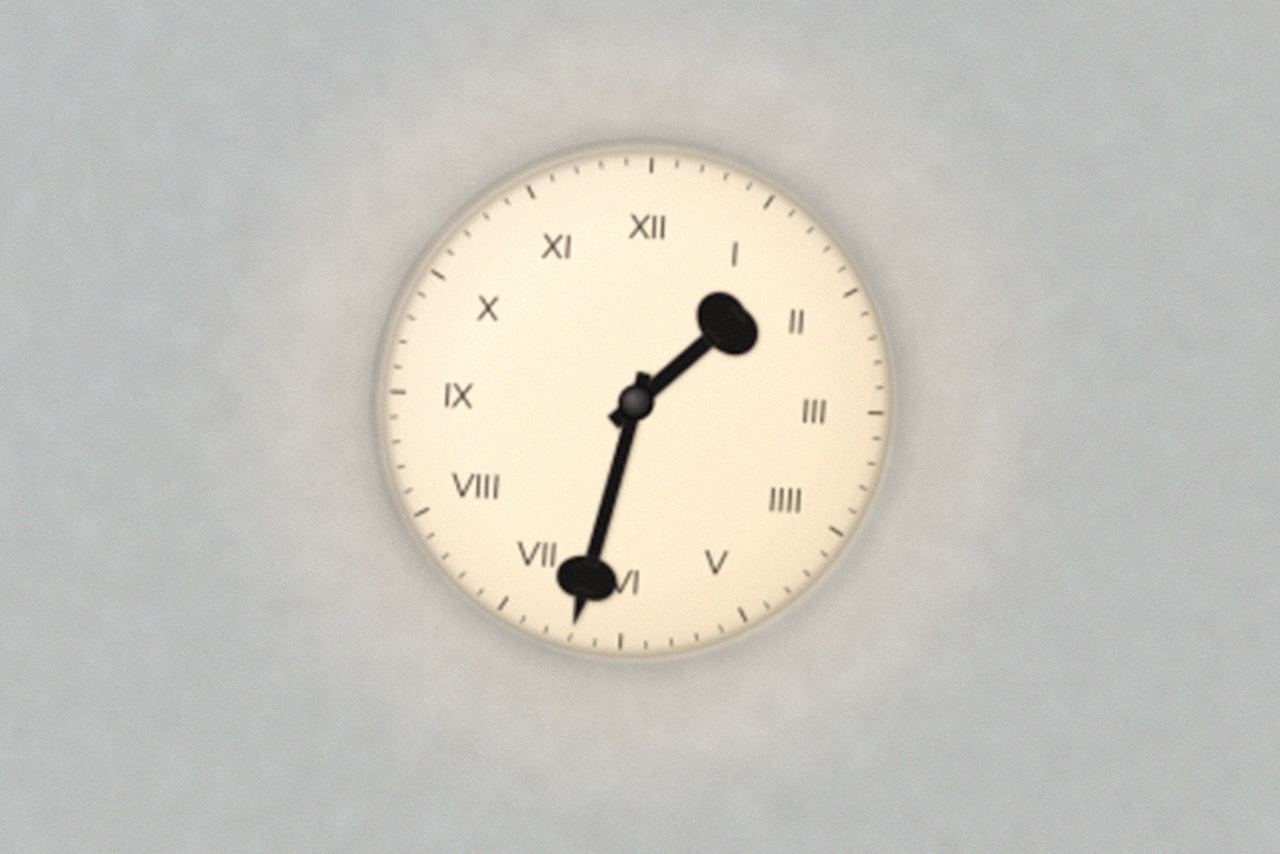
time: 1.32
